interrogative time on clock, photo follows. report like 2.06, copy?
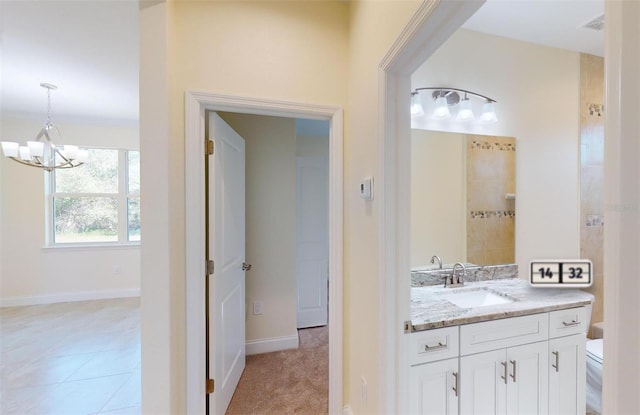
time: 14.32
